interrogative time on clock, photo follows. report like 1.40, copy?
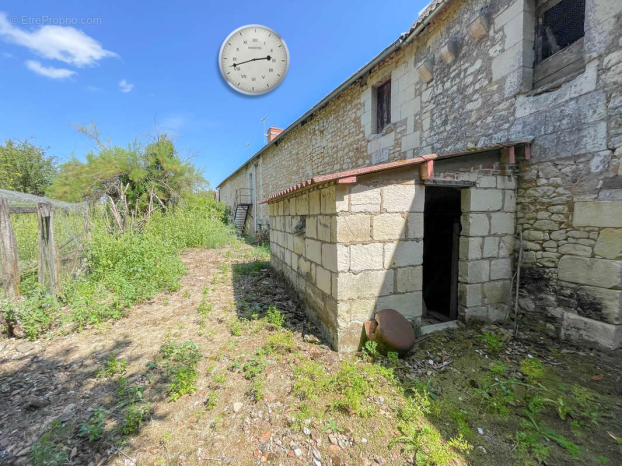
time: 2.42
